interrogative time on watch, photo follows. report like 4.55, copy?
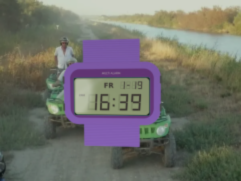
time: 16.39
